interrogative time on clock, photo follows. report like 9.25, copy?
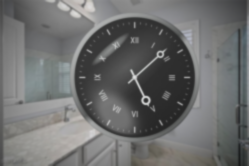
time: 5.08
